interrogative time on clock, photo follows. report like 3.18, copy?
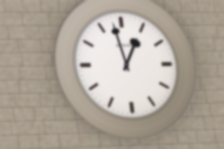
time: 12.58
